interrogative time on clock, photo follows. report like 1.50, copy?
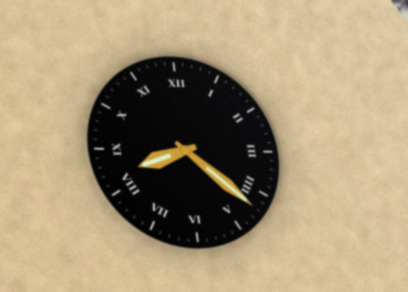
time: 8.22
